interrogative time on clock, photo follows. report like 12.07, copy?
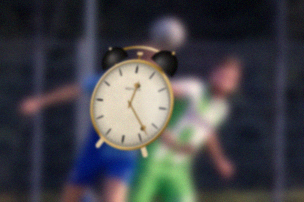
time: 12.23
